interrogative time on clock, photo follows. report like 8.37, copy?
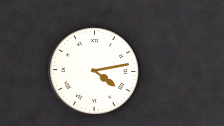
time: 4.13
